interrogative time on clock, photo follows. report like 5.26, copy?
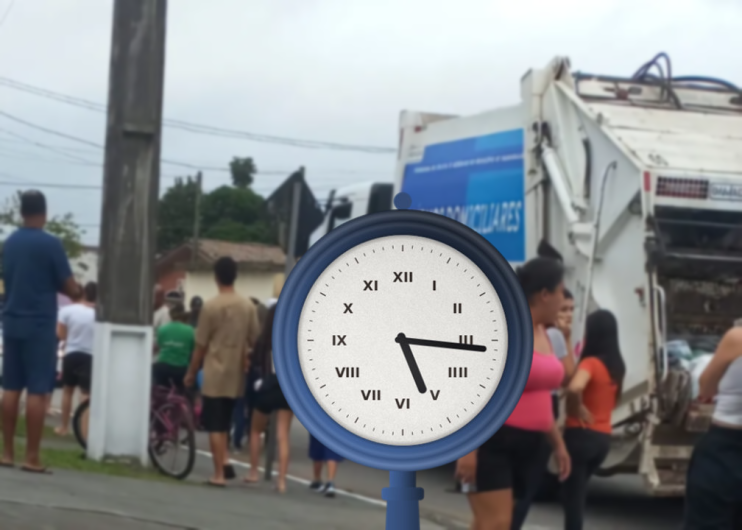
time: 5.16
